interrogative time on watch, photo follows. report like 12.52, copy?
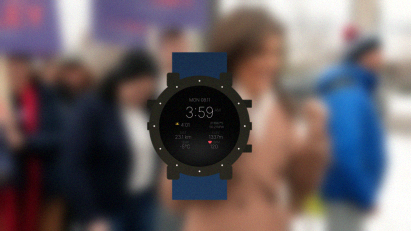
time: 3.59
